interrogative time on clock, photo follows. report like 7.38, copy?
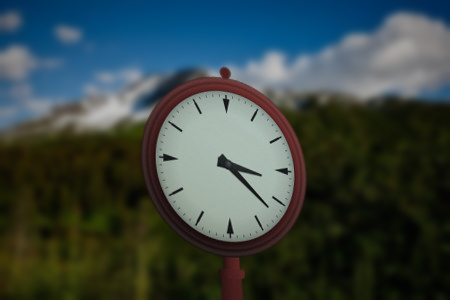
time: 3.22
